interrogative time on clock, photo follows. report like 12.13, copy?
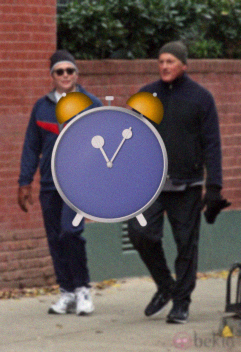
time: 11.05
